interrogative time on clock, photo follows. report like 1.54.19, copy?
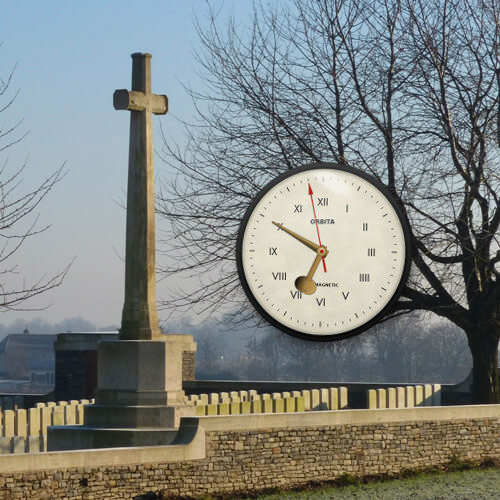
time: 6.49.58
